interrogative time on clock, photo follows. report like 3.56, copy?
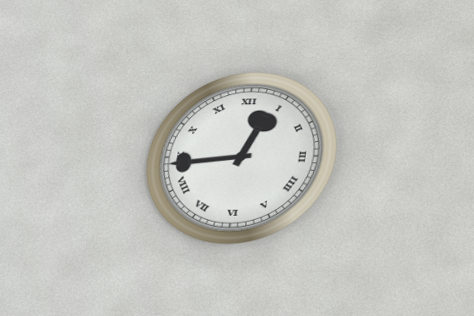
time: 12.44
